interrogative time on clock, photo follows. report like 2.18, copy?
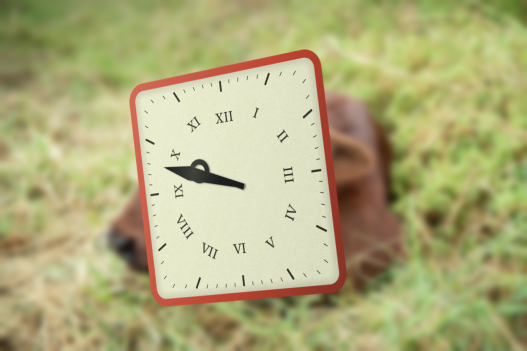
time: 9.48
